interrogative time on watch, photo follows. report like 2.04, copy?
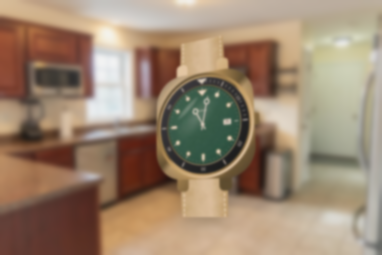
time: 11.02
